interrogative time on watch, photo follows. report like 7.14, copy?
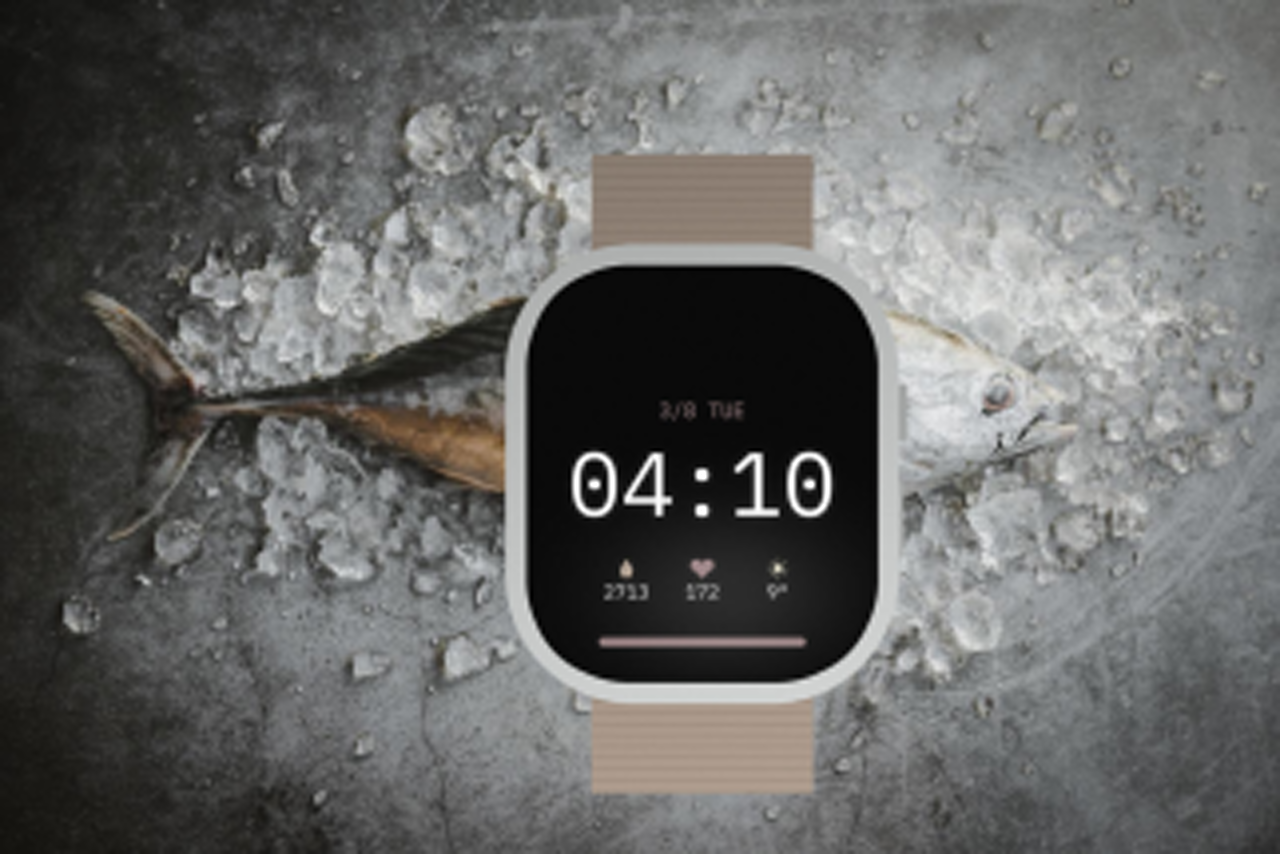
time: 4.10
